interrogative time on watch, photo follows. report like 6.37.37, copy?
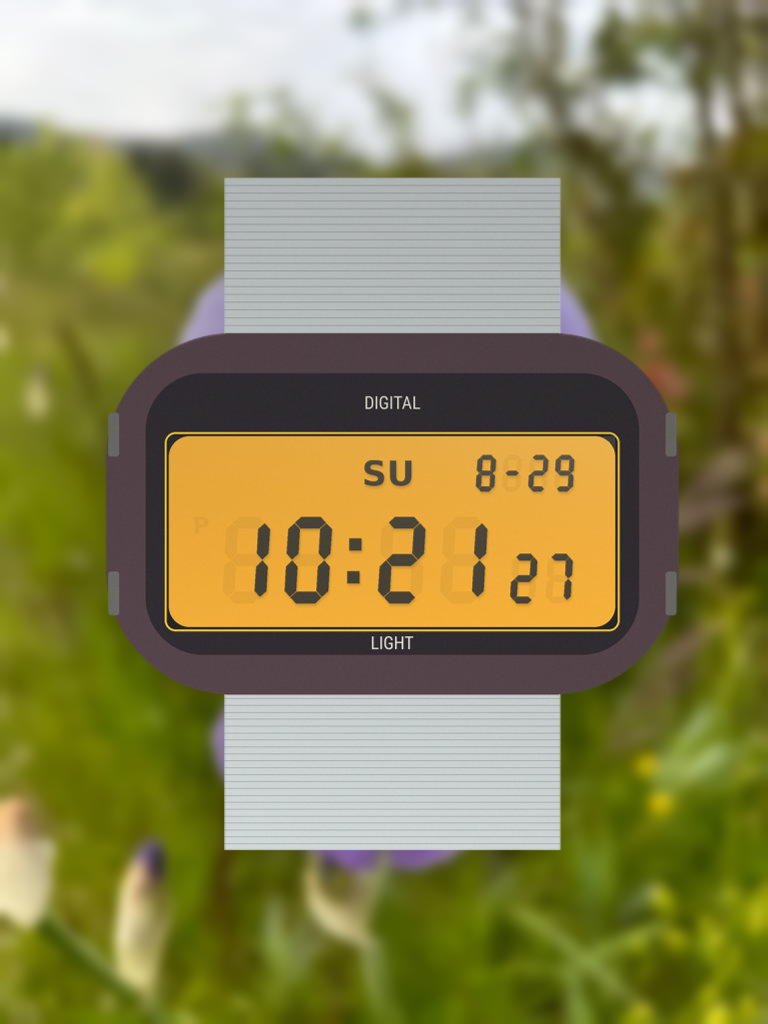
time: 10.21.27
